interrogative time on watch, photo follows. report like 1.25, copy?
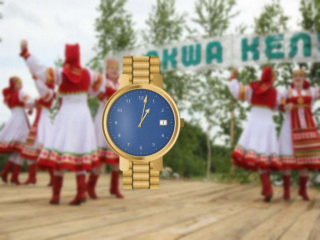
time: 1.02
